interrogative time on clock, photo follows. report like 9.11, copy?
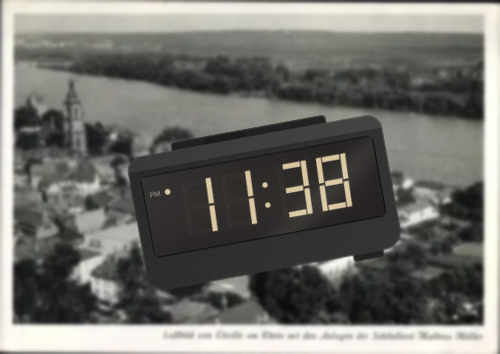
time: 11.38
